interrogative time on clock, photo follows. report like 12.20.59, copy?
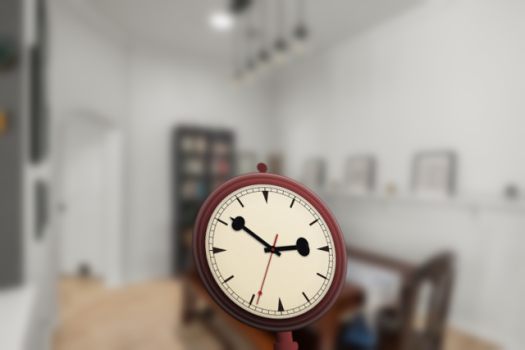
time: 2.51.34
